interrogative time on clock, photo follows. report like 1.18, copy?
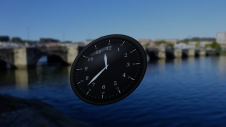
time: 11.37
